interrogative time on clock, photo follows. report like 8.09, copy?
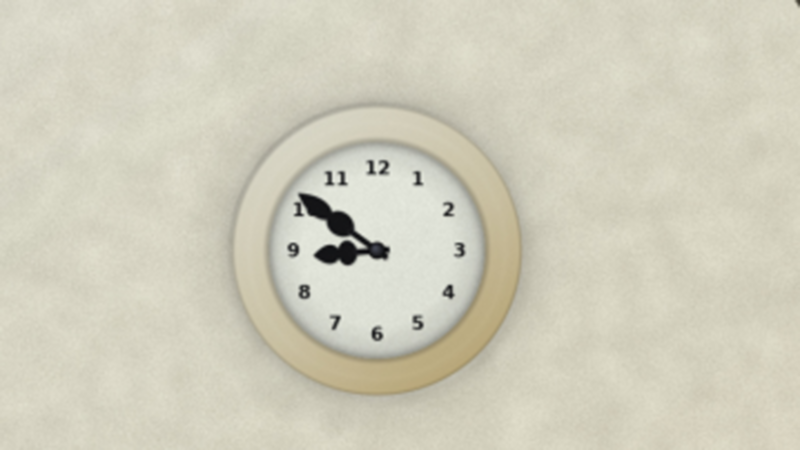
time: 8.51
